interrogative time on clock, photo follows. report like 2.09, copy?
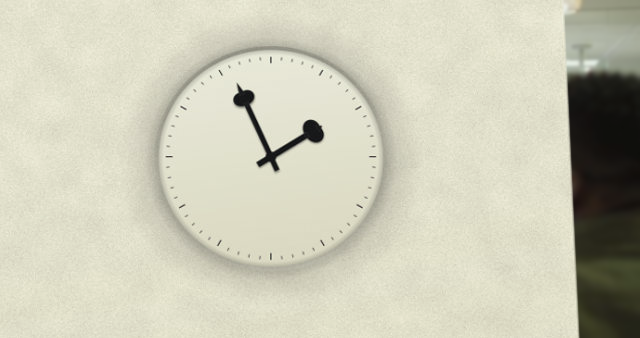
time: 1.56
